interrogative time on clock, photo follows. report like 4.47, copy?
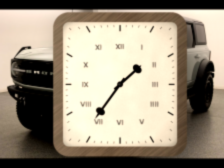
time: 1.36
